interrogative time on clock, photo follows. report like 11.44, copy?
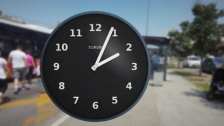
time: 2.04
